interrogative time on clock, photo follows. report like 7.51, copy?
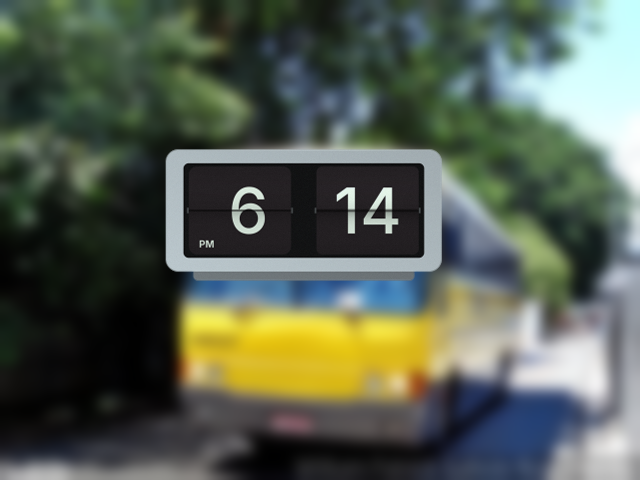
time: 6.14
